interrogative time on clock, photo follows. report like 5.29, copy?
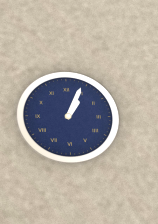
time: 1.04
